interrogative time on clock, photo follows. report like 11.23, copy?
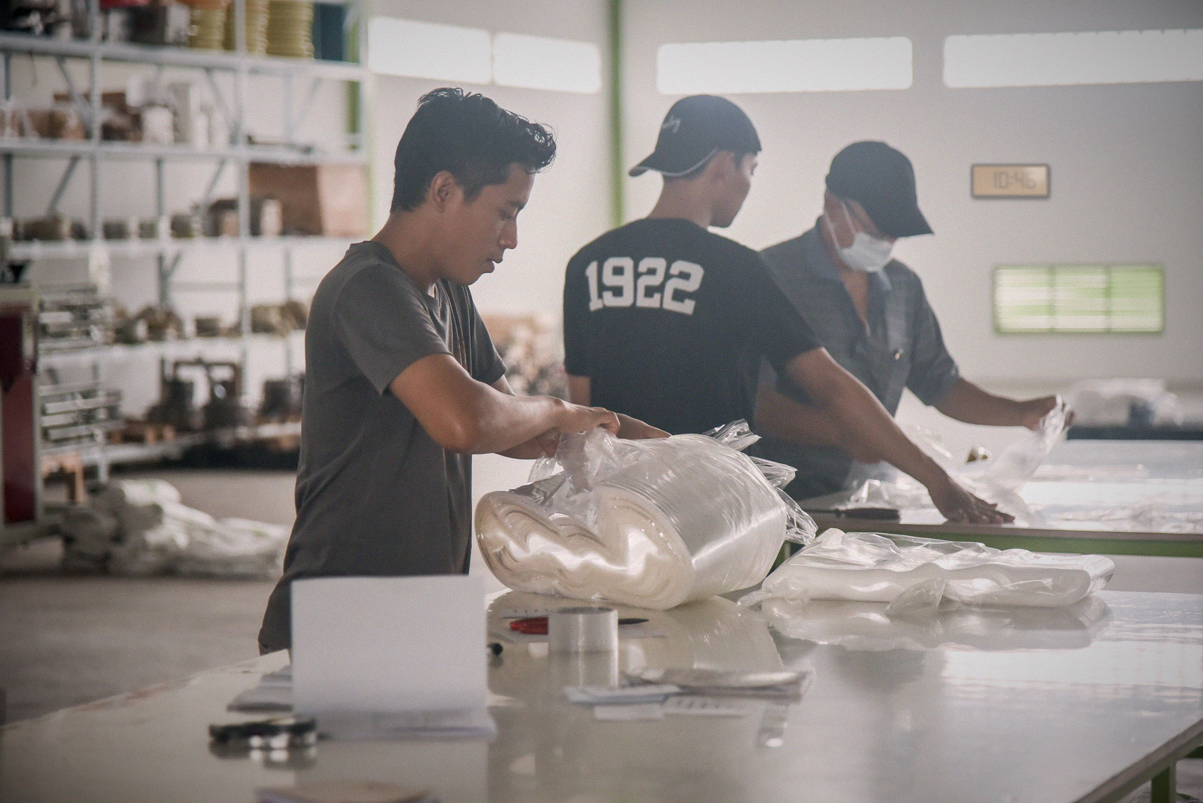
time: 10.46
